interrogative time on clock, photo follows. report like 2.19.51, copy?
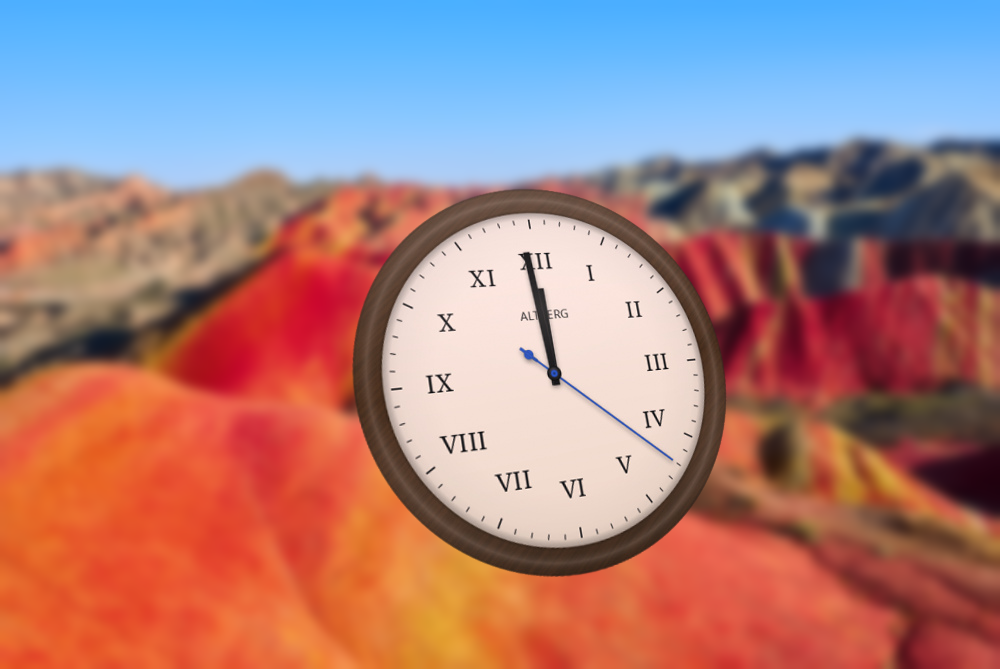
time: 11.59.22
